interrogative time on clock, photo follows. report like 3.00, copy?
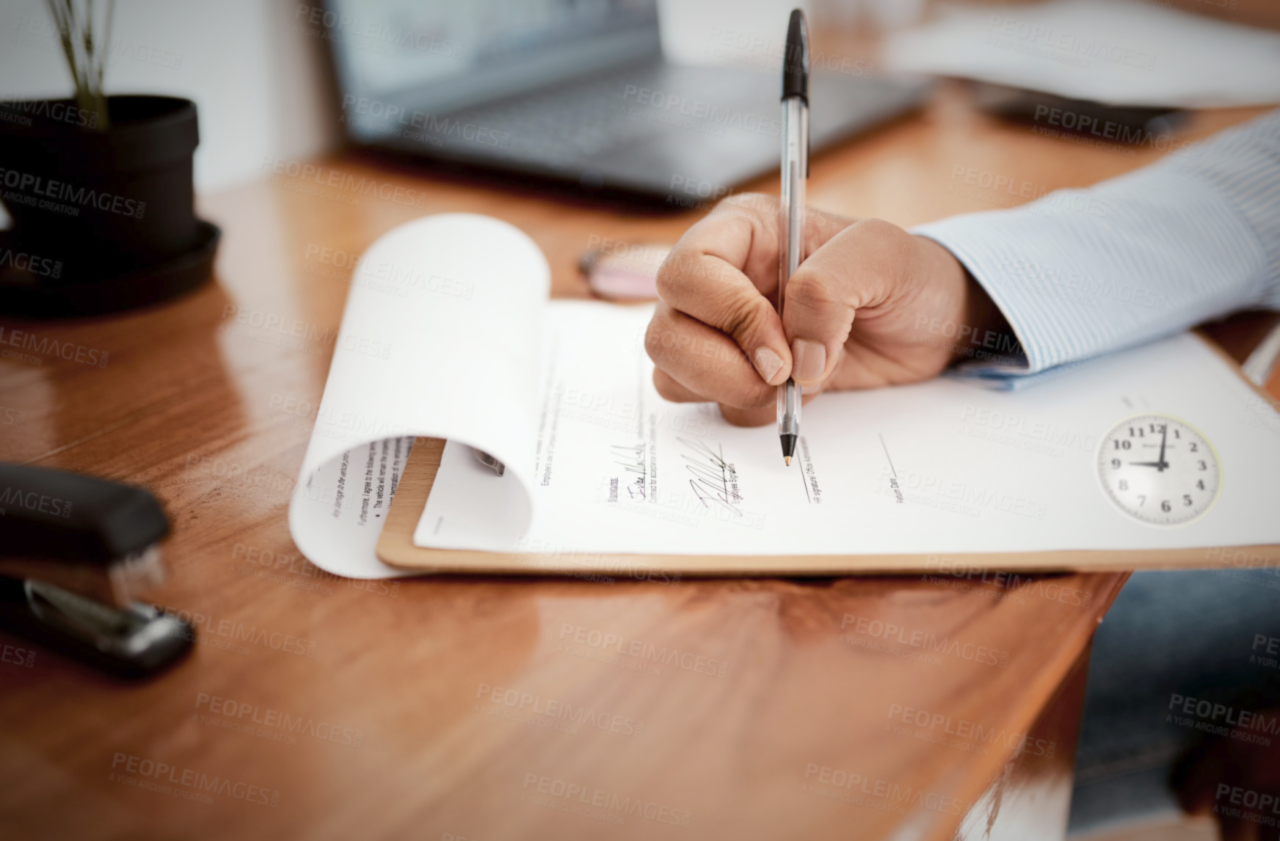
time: 9.02
